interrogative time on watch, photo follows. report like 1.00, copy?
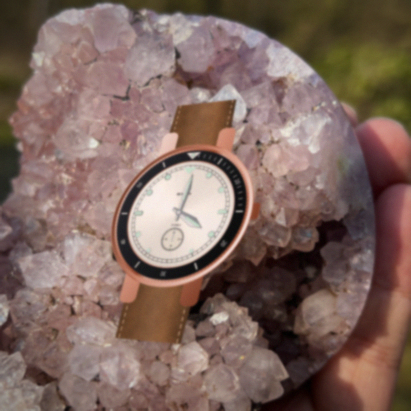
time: 4.01
